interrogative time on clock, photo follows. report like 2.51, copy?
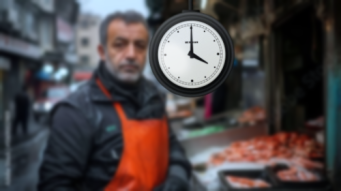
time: 4.00
